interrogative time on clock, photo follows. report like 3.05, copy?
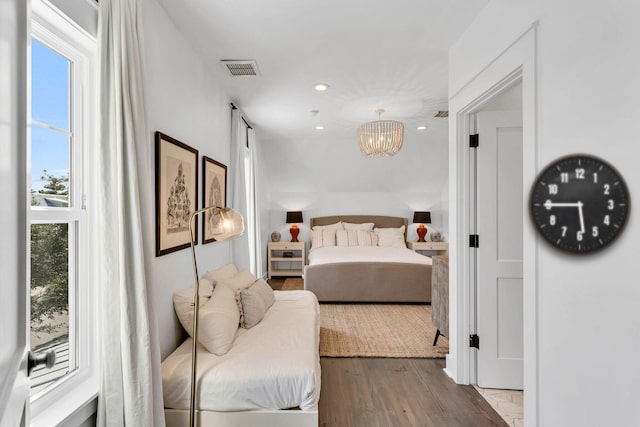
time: 5.45
